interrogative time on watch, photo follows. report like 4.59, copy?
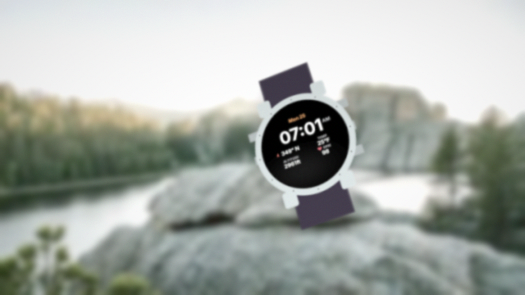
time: 7.01
